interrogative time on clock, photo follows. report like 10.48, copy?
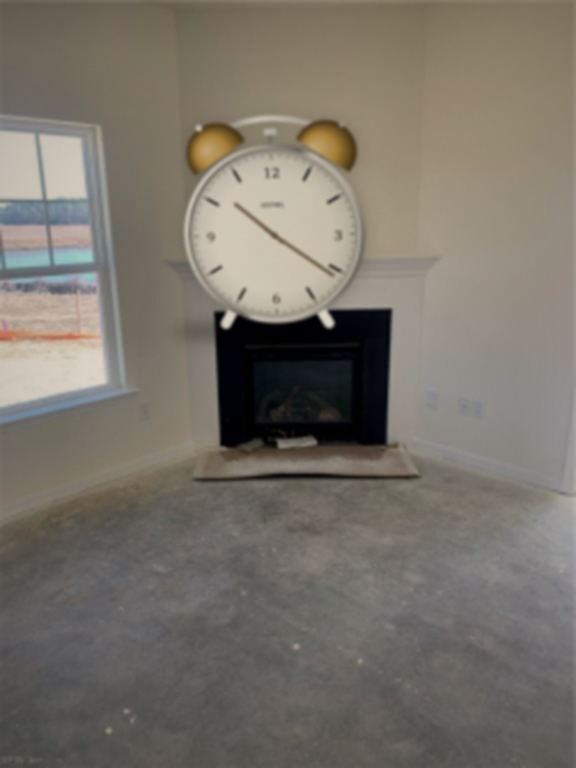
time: 10.21
